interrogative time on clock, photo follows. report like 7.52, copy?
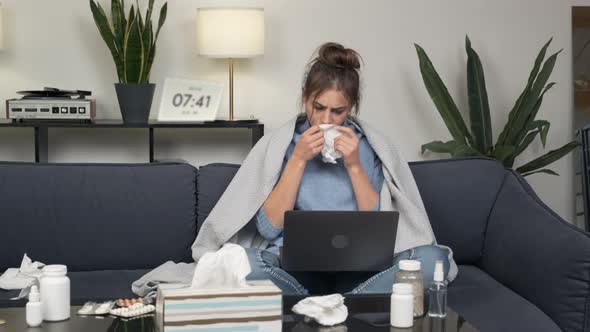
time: 7.41
